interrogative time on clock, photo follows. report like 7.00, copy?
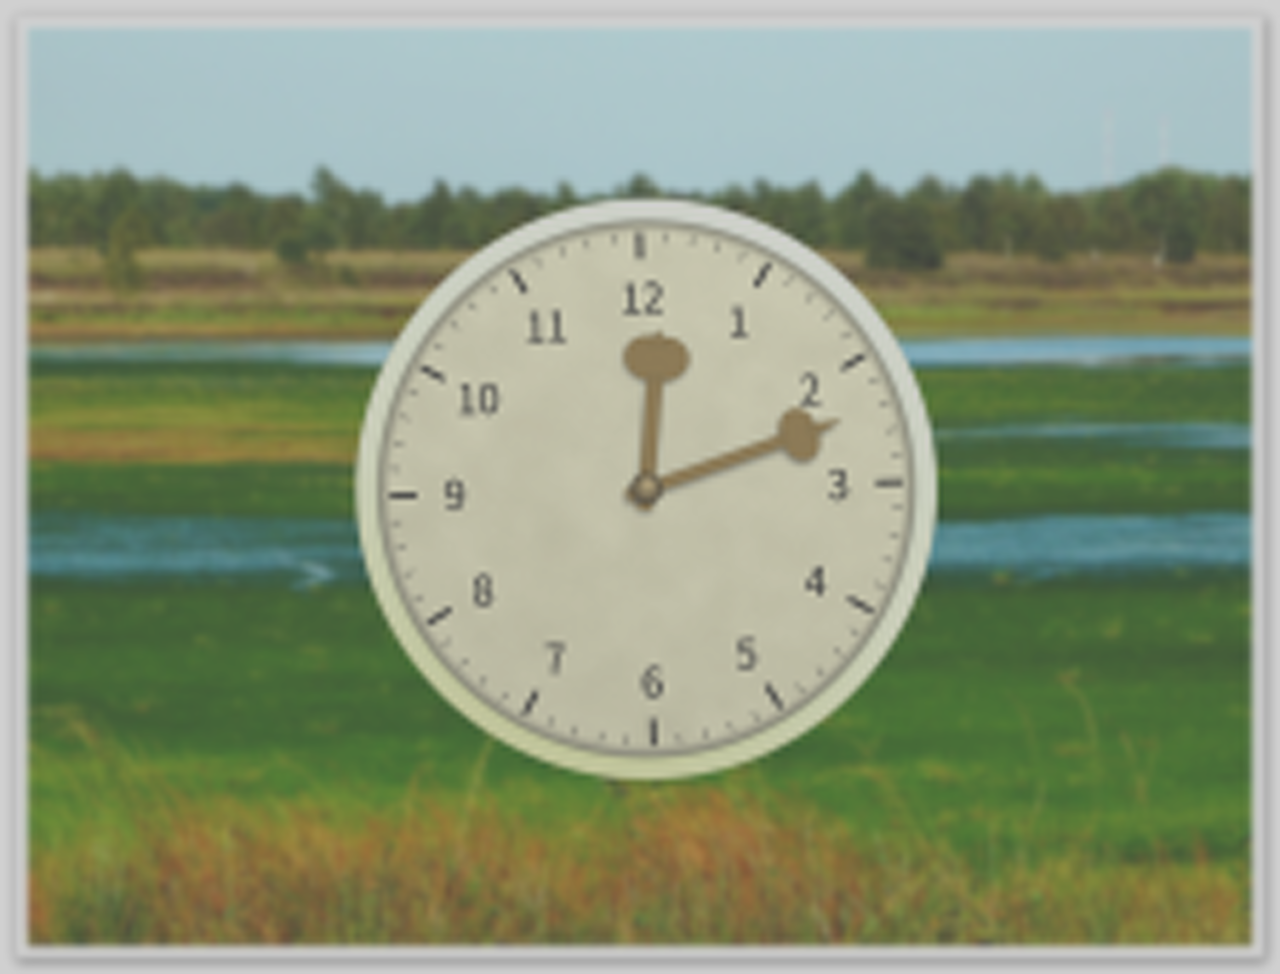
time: 12.12
